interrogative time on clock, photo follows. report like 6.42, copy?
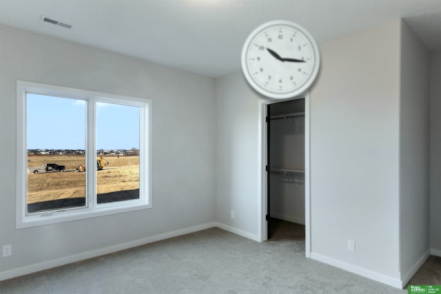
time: 10.16
